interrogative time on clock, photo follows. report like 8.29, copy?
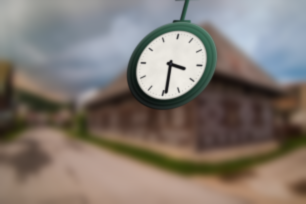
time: 3.29
